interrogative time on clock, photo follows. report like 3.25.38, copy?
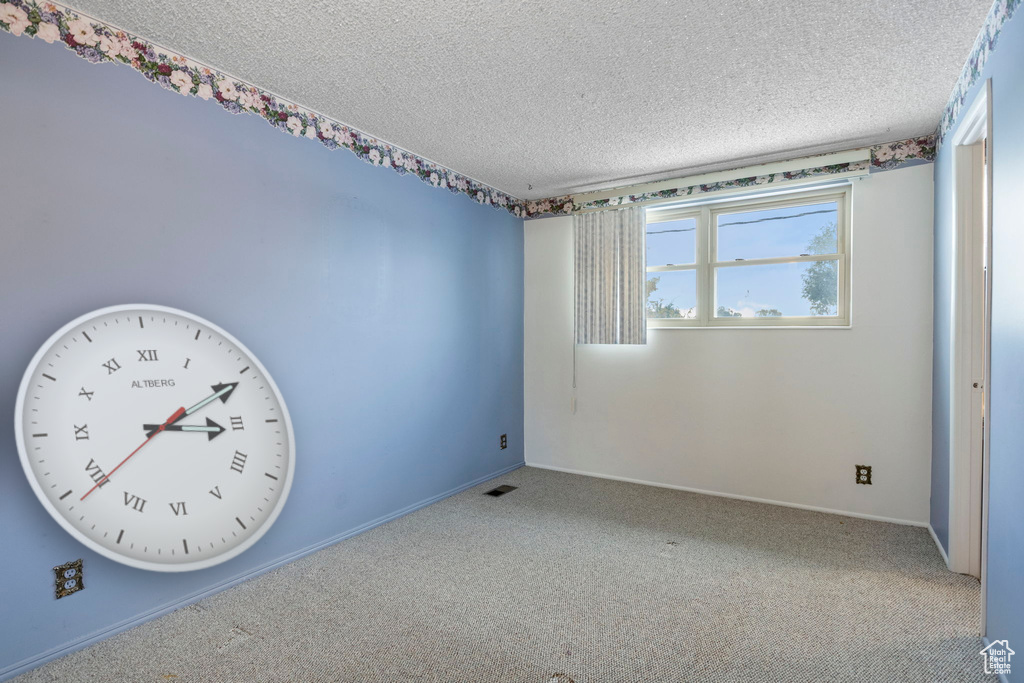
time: 3.10.39
